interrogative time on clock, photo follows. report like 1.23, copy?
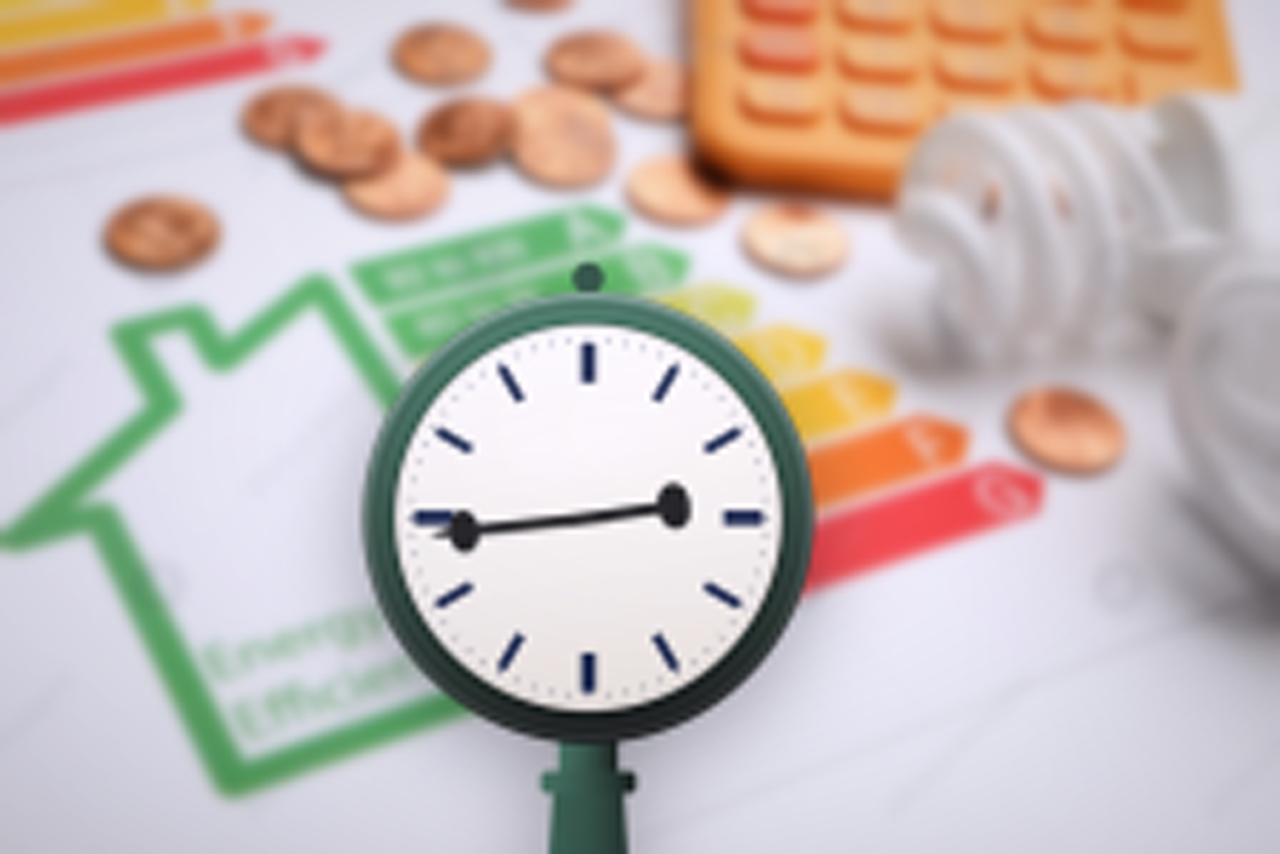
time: 2.44
